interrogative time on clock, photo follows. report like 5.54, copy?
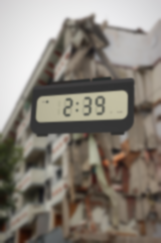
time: 2.39
